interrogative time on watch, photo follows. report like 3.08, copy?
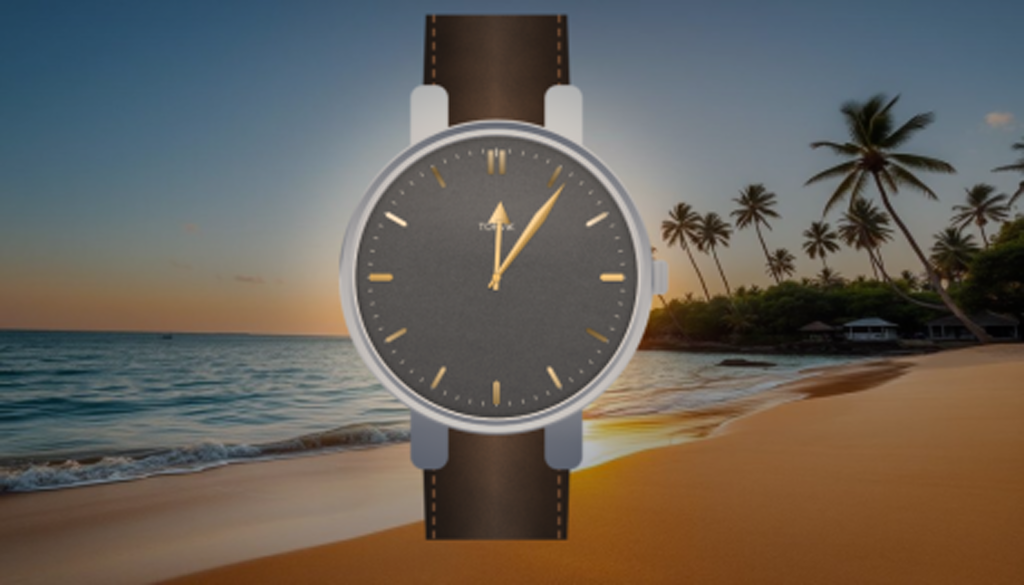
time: 12.06
